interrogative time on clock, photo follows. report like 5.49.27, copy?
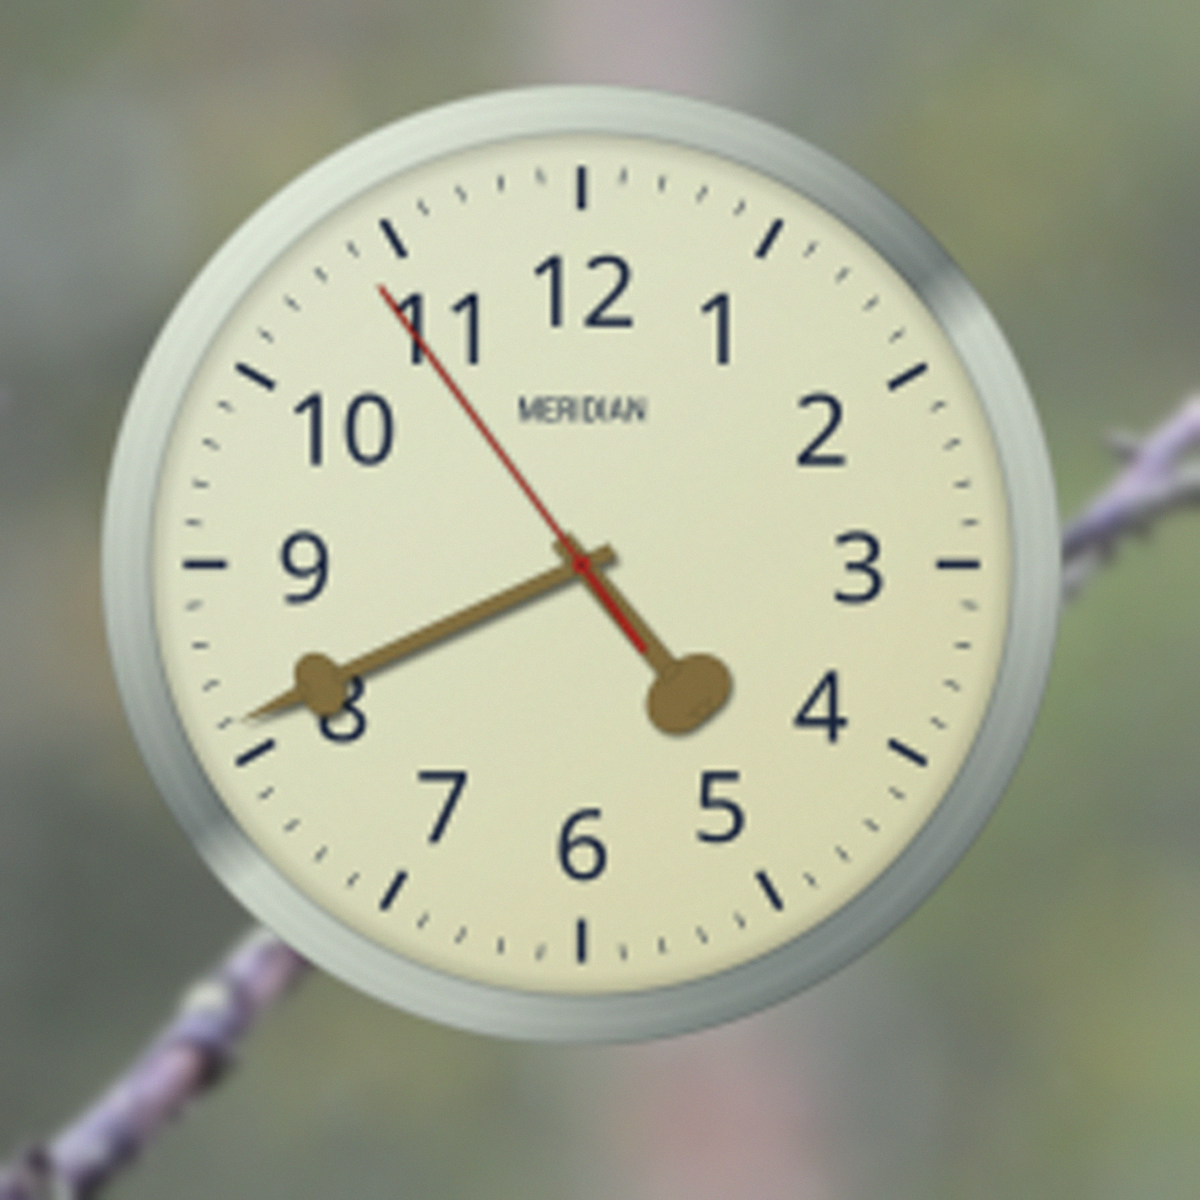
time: 4.40.54
